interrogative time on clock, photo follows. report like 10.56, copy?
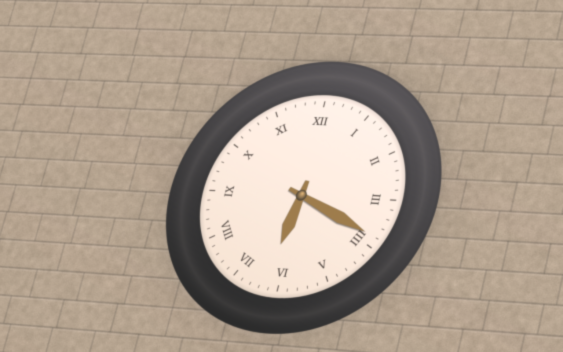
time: 6.19
